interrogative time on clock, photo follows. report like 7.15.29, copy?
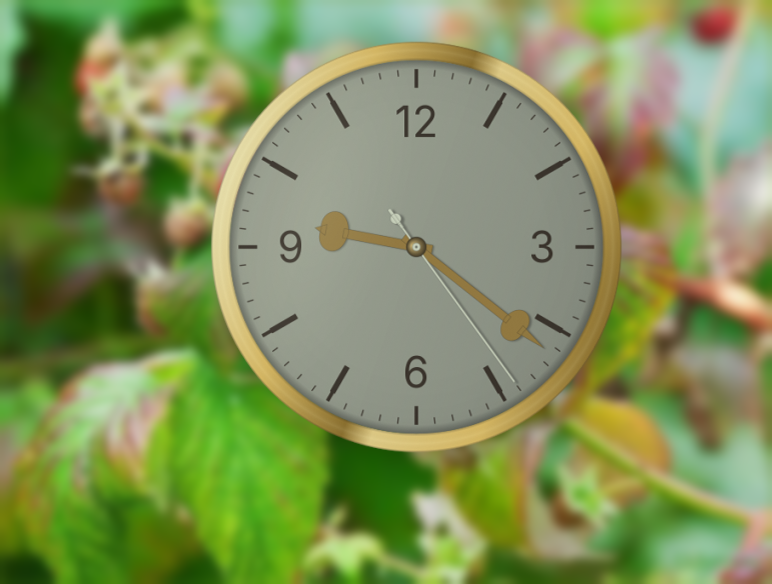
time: 9.21.24
